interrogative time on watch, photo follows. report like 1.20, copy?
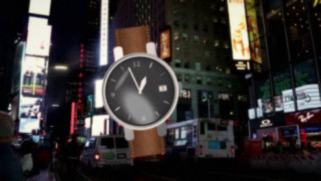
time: 12.57
